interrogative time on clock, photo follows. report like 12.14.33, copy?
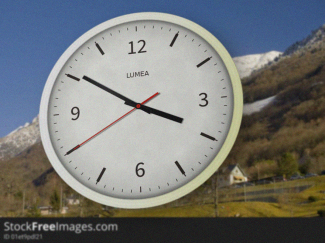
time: 3.50.40
